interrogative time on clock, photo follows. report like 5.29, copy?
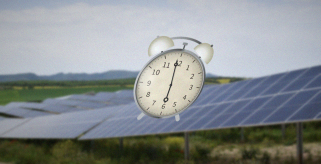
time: 5.59
